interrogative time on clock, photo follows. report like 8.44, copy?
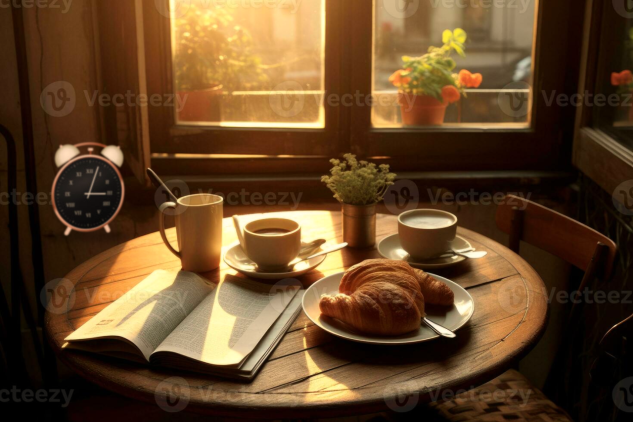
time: 3.03
